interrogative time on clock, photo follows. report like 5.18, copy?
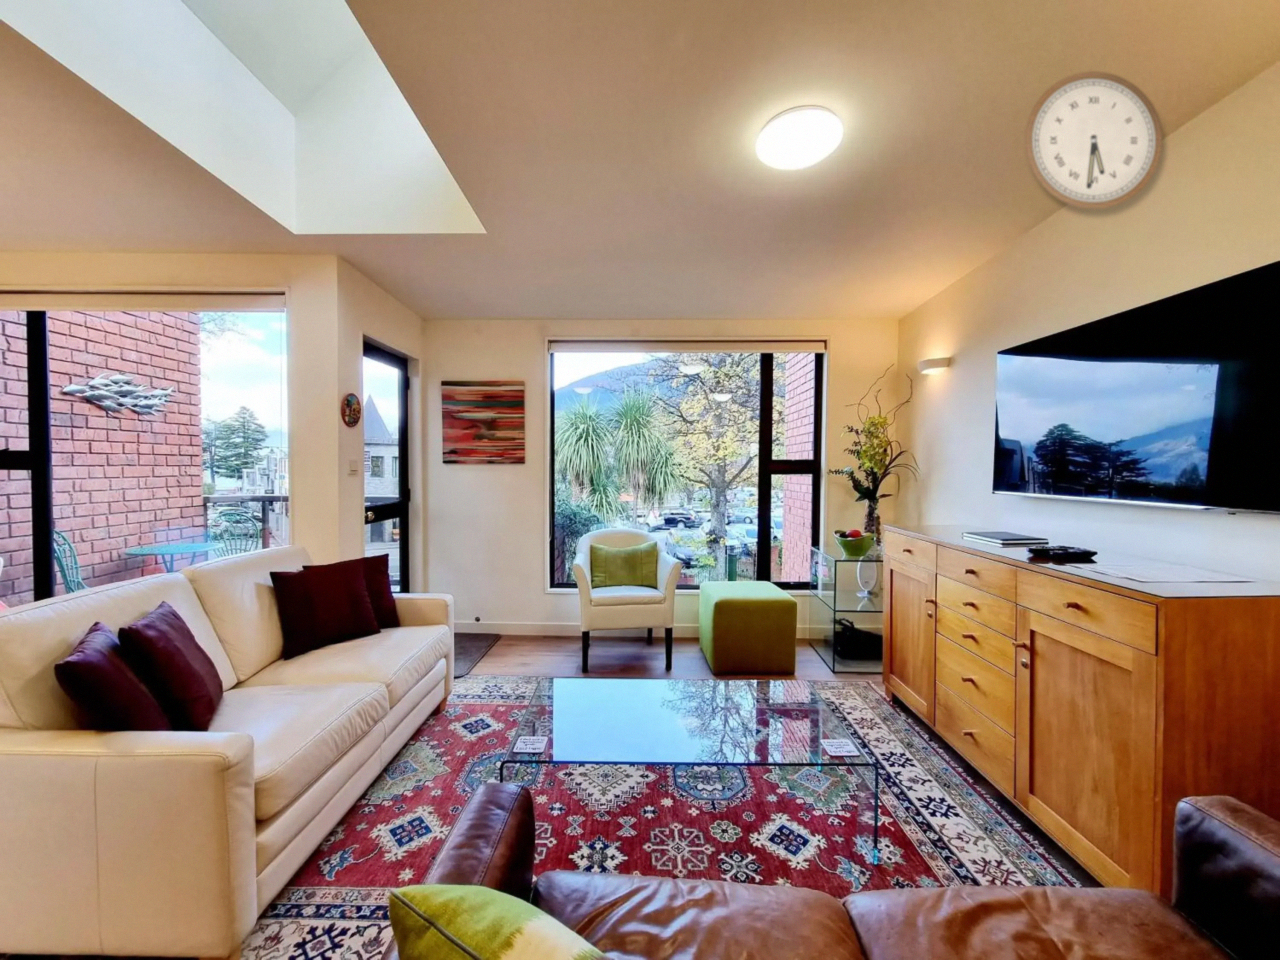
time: 5.31
